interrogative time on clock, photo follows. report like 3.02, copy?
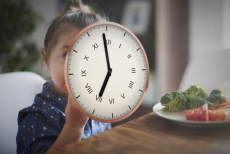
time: 6.59
